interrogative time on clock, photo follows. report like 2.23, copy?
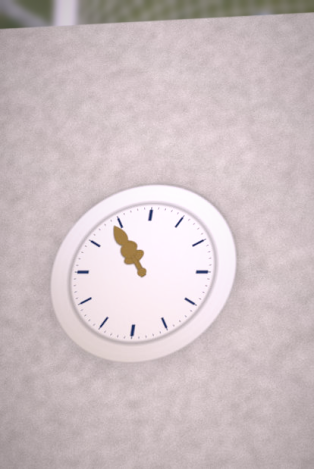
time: 10.54
